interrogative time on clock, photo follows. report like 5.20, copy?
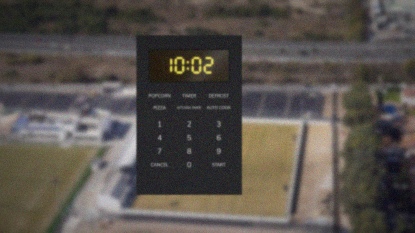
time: 10.02
